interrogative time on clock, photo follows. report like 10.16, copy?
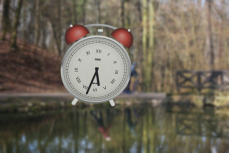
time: 5.33
